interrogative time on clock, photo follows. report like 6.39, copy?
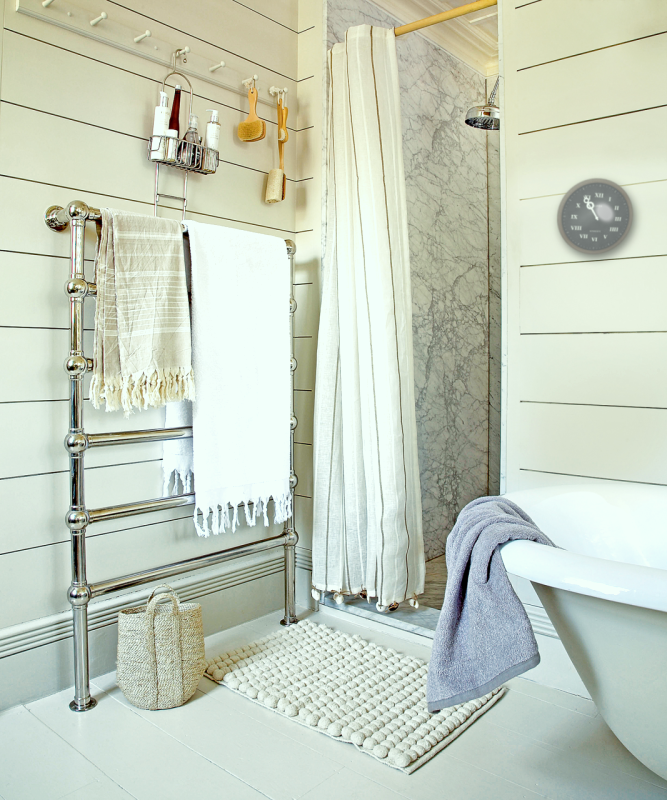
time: 10.54
